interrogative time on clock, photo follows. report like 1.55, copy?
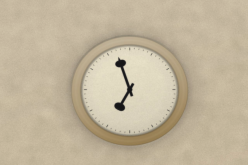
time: 6.57
